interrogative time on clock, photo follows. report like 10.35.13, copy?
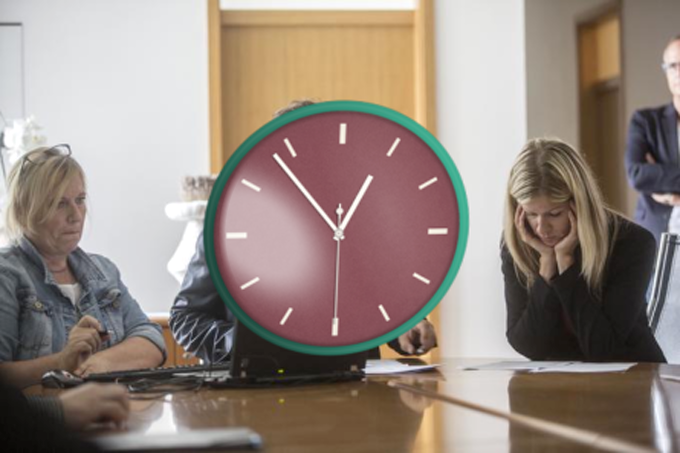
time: 12.53.30
